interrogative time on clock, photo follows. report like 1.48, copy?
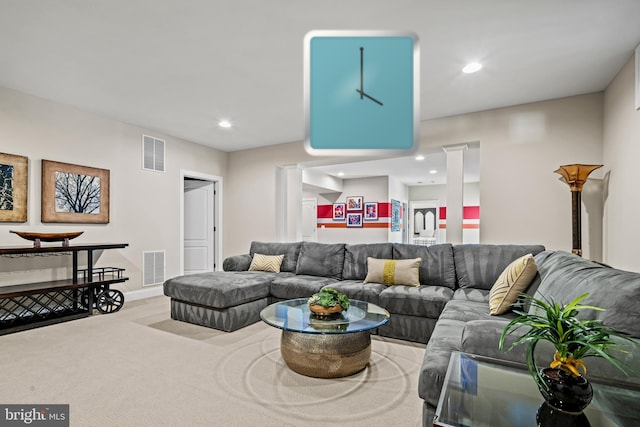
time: 4.00
